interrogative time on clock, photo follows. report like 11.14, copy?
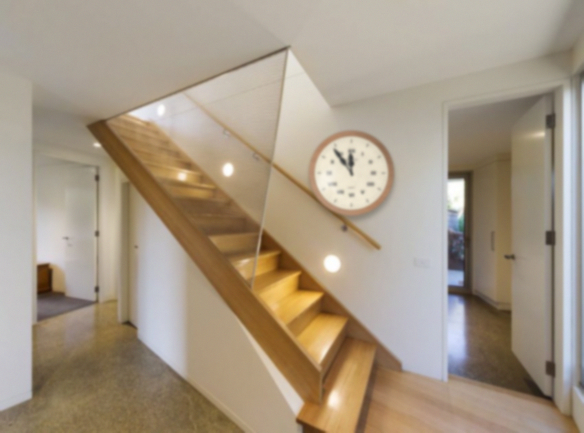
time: 11.54
